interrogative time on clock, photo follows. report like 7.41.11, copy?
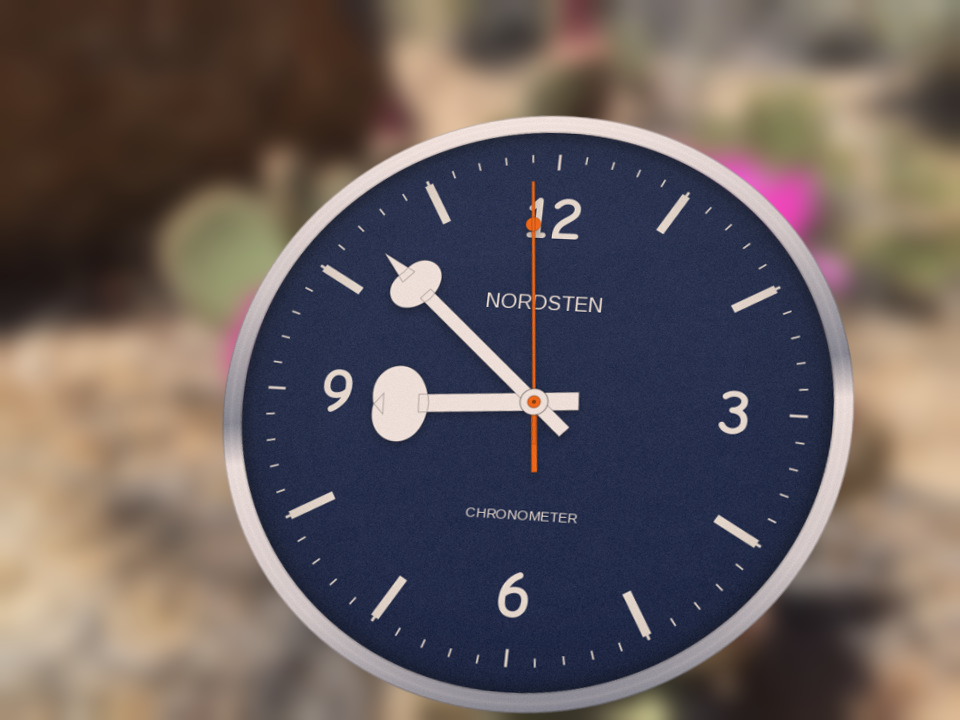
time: 8.51.59
